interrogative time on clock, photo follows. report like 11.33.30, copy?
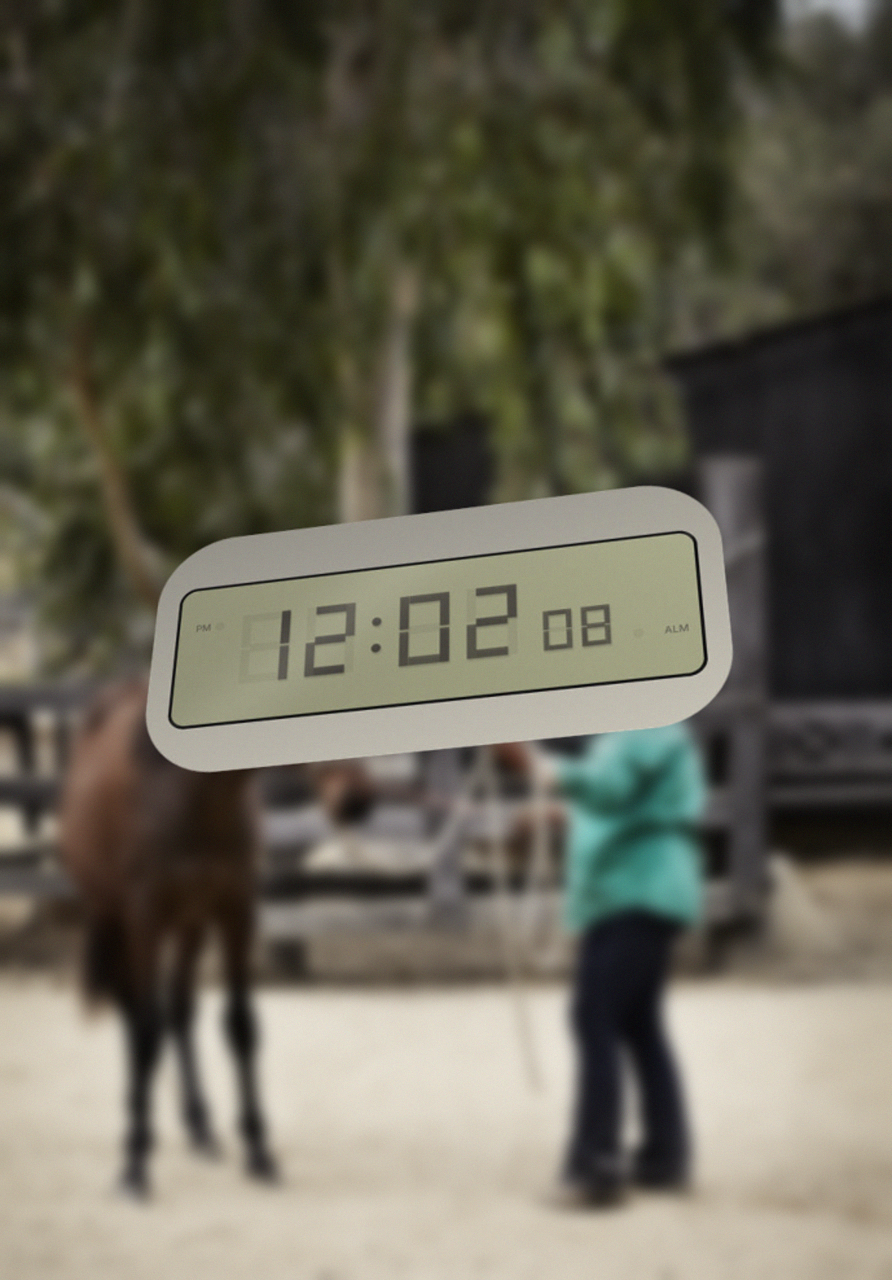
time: 12.02.08
